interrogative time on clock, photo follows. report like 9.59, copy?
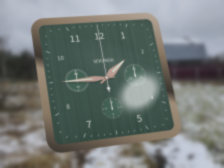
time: 1.45
